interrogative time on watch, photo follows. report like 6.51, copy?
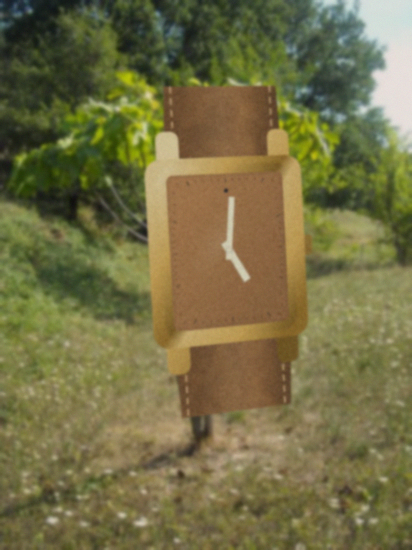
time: 5.01
